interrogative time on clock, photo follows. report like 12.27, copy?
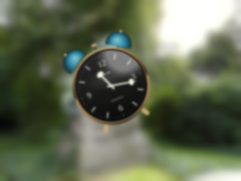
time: 11.17
